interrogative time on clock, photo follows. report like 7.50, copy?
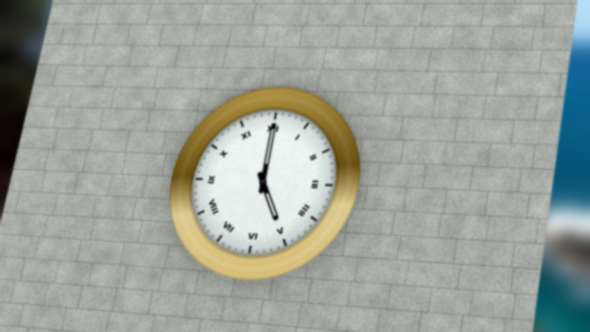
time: 5.00
